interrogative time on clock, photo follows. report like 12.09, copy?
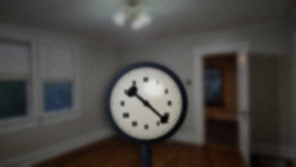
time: 10.22
